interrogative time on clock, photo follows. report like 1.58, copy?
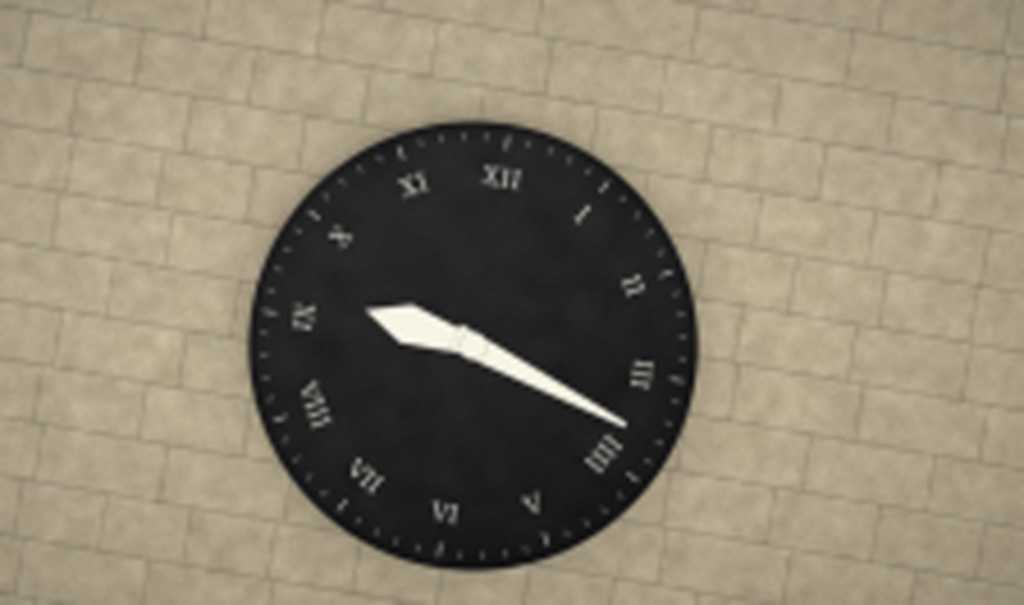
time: 9.18
